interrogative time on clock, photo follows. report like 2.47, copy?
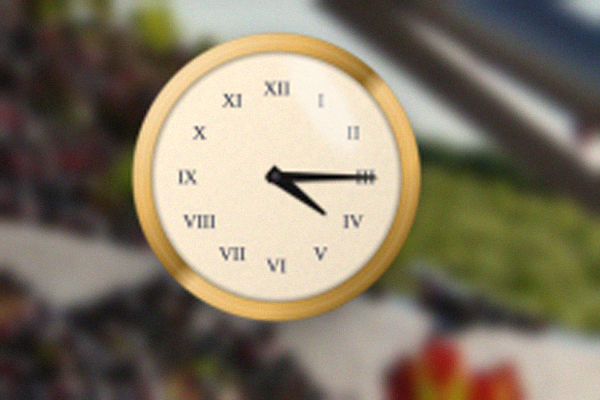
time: 4.15
